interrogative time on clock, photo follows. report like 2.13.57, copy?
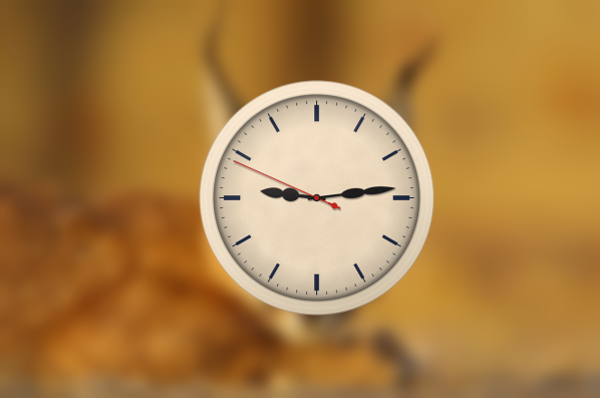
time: 9.13.49
